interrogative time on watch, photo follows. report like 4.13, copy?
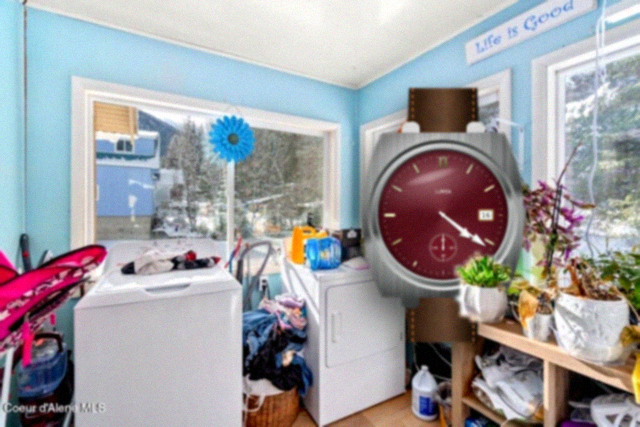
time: 4.21
